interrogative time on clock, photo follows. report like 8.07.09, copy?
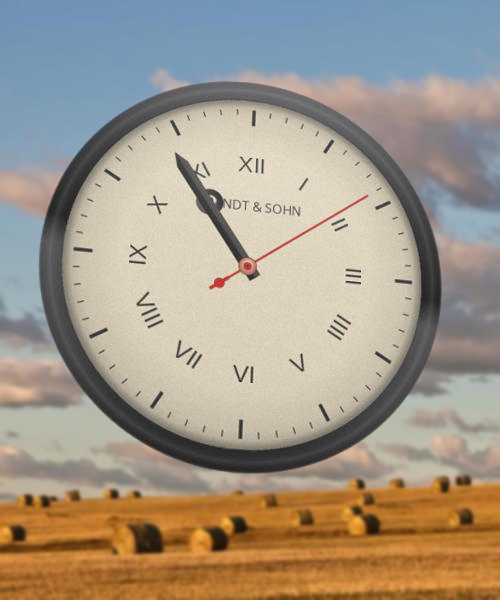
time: 10.54.09
